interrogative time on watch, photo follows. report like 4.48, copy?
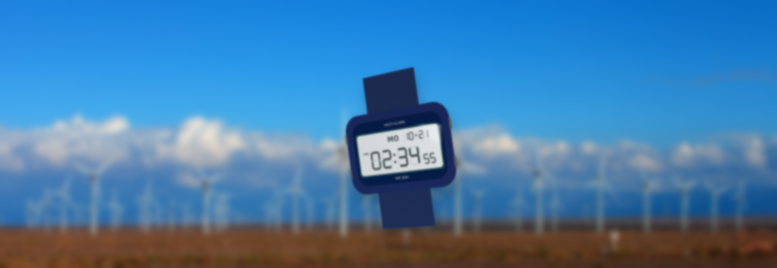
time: 2.34
